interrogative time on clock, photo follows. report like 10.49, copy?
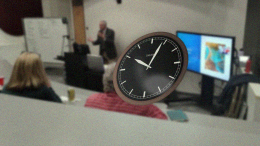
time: 10.04
